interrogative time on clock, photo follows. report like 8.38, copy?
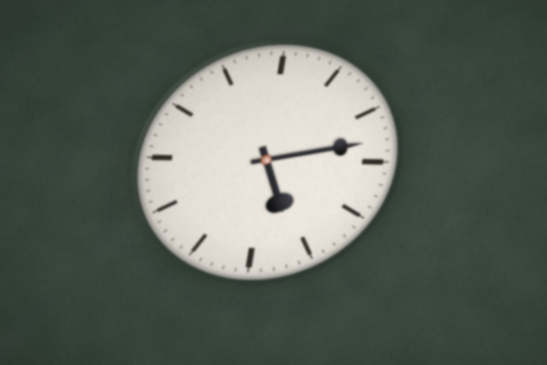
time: 5.13
